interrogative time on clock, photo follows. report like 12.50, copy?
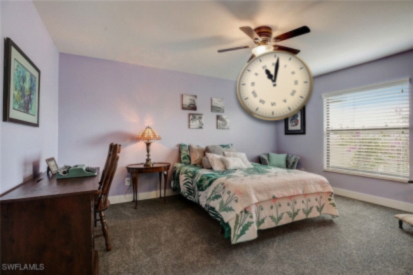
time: 11.01
